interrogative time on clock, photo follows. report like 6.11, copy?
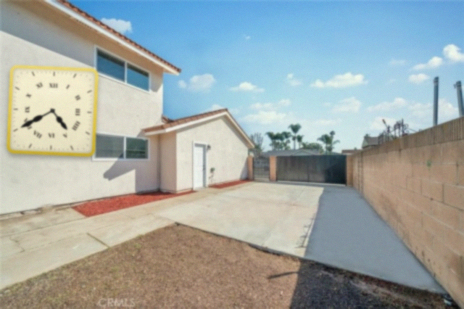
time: 4.40
